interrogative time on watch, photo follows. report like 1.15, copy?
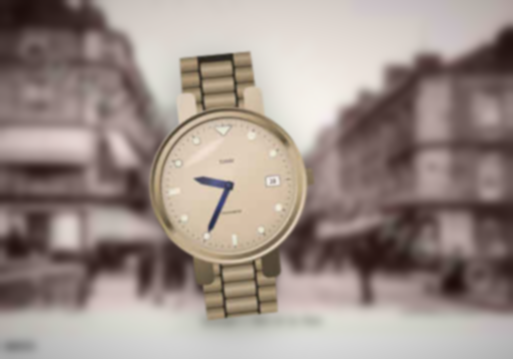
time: 9.35
